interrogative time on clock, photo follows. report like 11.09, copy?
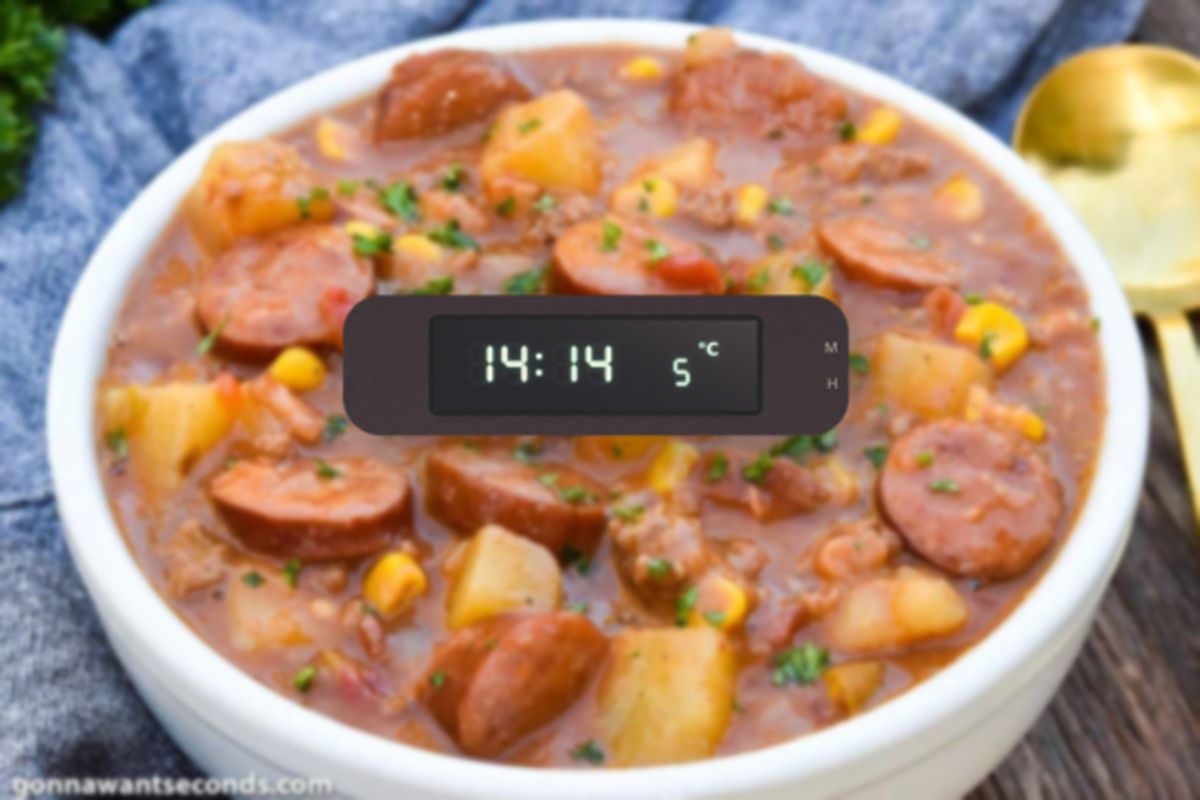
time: 14.14
